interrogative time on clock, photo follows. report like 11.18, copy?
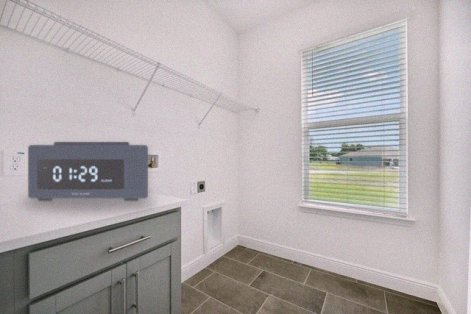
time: 1.29
